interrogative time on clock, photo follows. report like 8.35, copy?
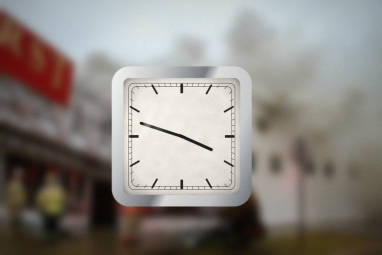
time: 3.48
